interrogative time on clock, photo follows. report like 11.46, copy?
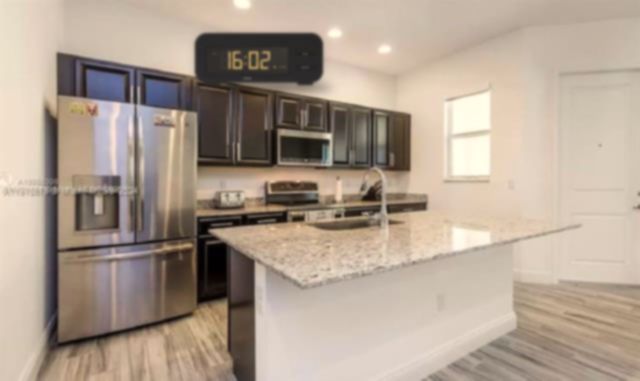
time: 16.02
